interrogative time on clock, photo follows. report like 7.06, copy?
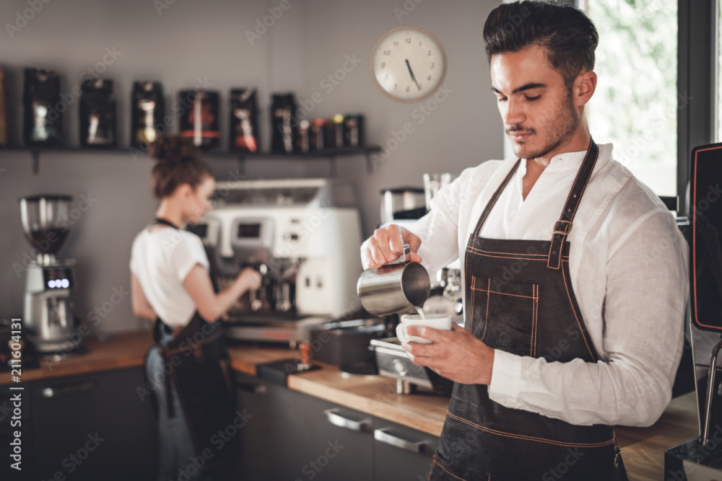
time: 5.26
